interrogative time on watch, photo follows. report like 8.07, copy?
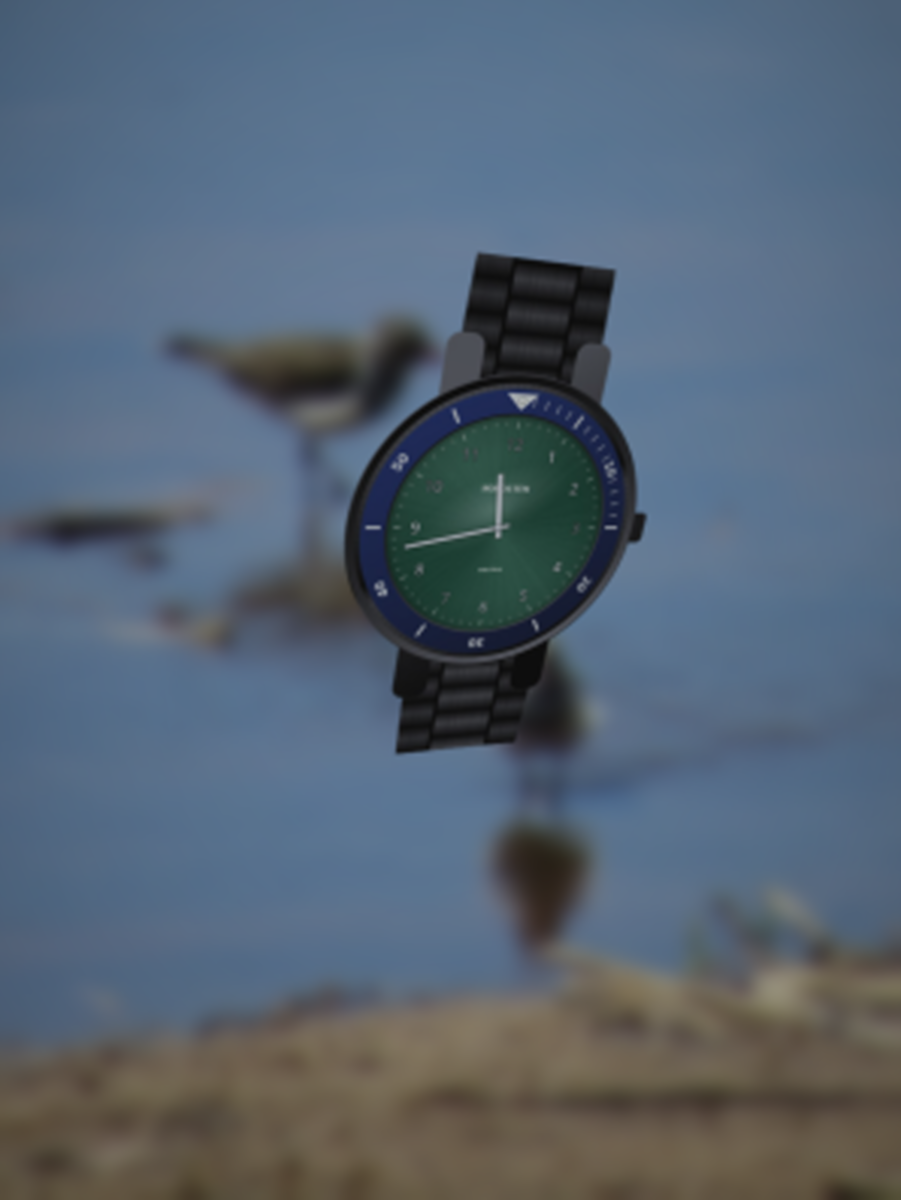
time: 11.43
